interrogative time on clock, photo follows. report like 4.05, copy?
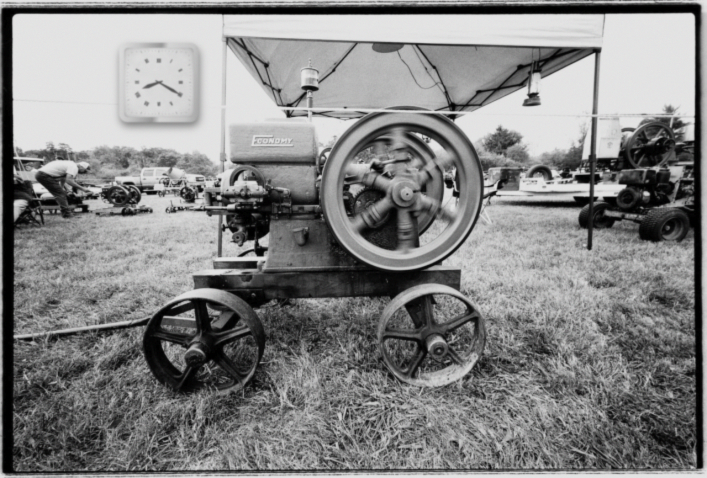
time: 8.20
